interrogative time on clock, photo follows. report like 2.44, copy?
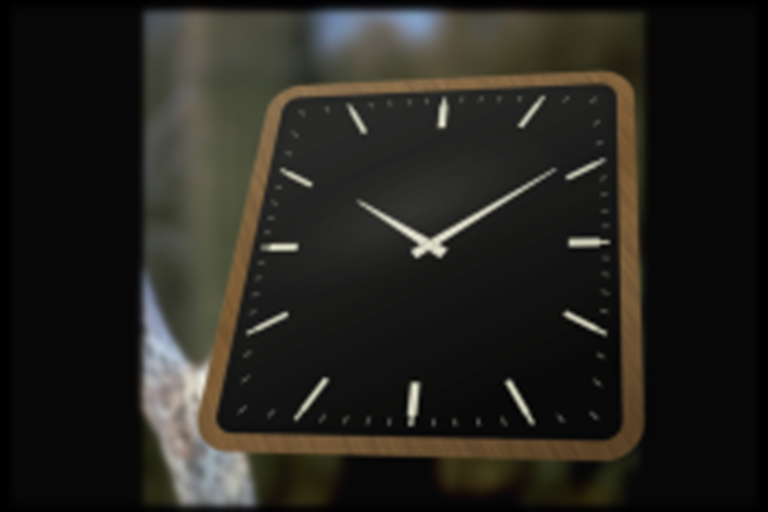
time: 10.09
